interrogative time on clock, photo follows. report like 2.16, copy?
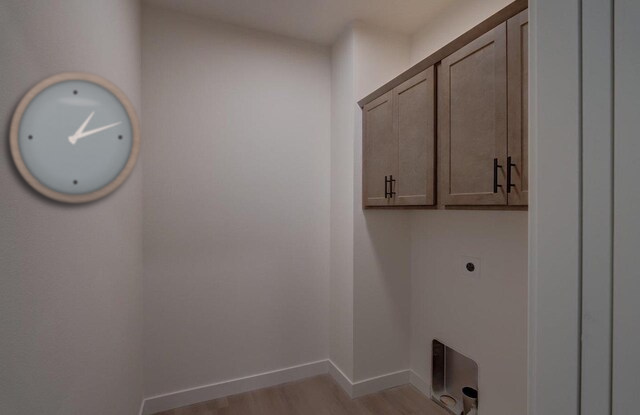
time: 1.12
